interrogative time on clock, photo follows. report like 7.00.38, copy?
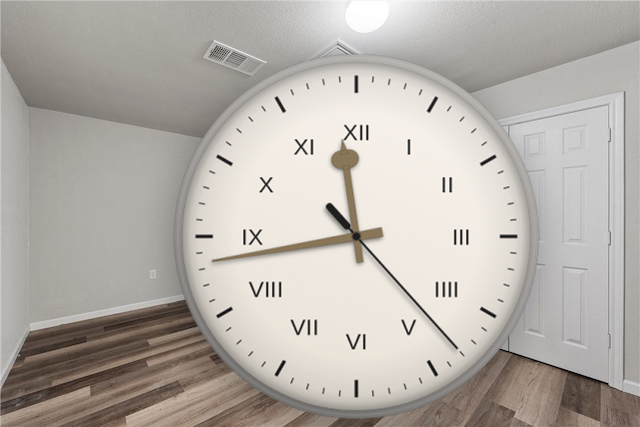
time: 11.43.23
